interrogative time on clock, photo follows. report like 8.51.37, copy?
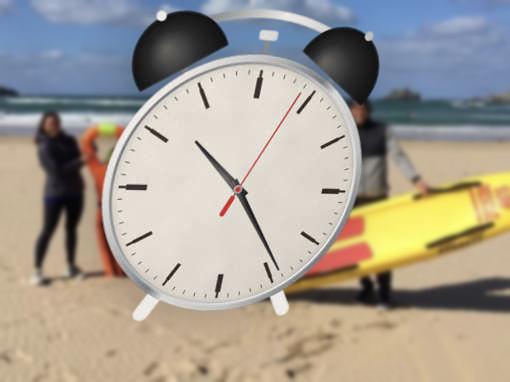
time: 10.24.04
